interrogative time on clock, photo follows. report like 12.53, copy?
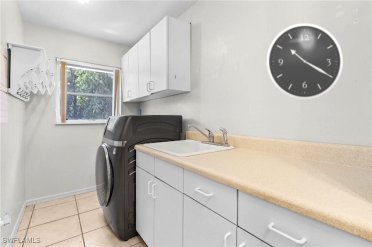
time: 10.20
